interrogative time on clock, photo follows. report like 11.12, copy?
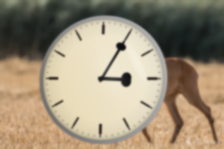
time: 3.05
